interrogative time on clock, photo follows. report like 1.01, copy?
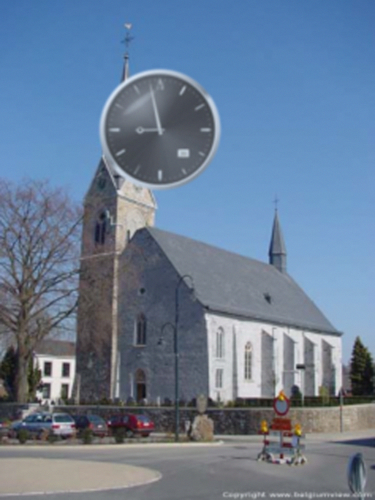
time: 8.58
